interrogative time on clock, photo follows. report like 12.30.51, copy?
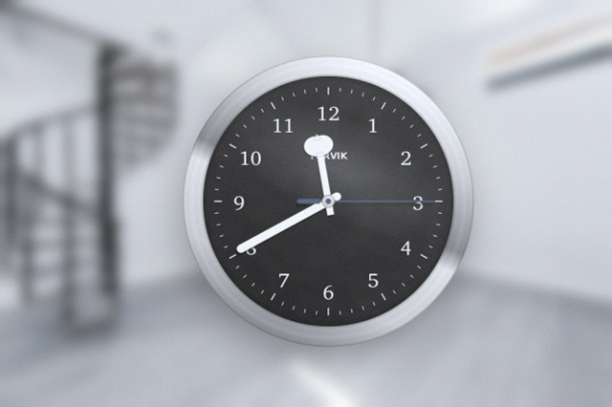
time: 11.40.15
